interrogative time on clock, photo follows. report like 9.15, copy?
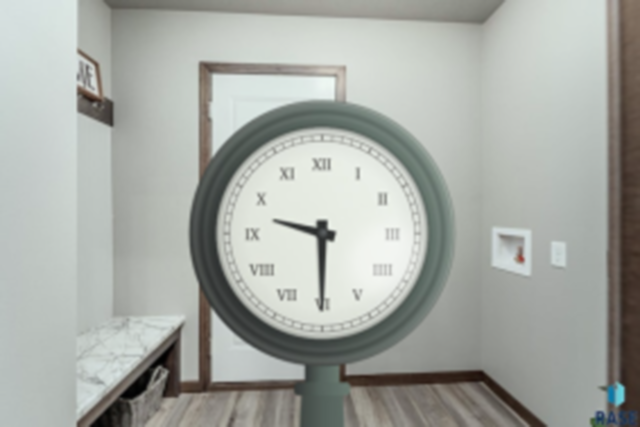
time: 9.30
